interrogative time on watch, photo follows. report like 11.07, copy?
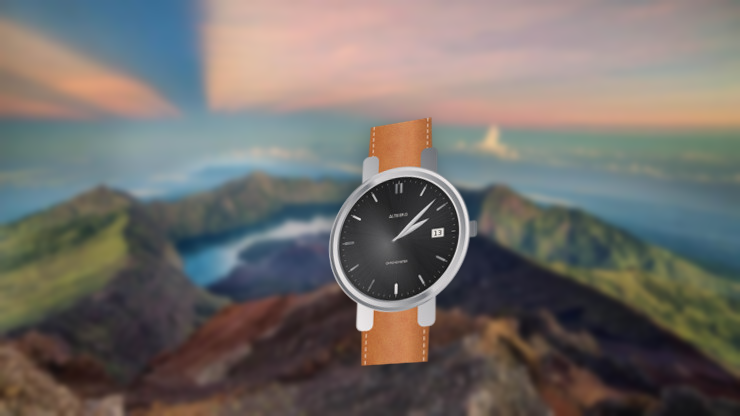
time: 2.08
